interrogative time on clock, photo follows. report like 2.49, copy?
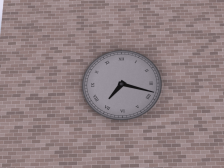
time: 7.18
